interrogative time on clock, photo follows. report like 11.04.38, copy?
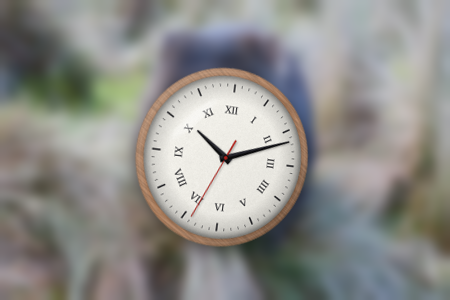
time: 10.11.34
